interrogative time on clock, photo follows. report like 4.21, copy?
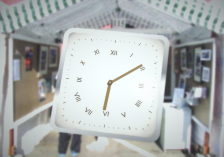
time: 6.09
